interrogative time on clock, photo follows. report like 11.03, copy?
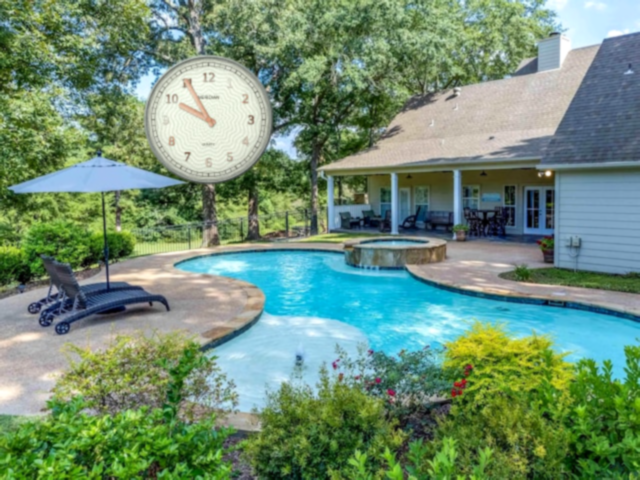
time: 9.55
